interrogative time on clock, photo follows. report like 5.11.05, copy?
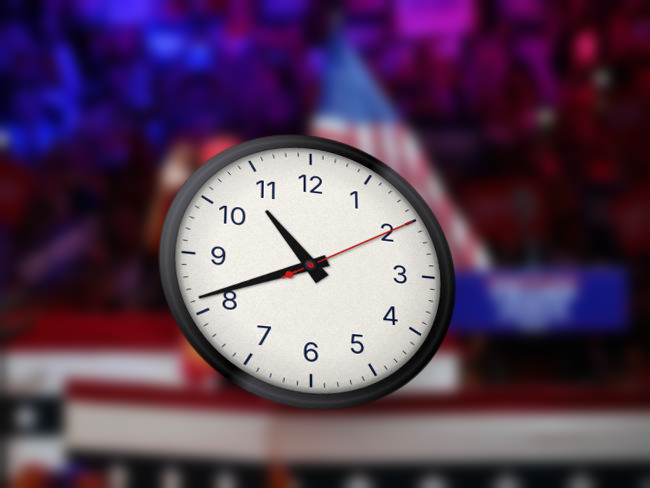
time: 10.41.10
